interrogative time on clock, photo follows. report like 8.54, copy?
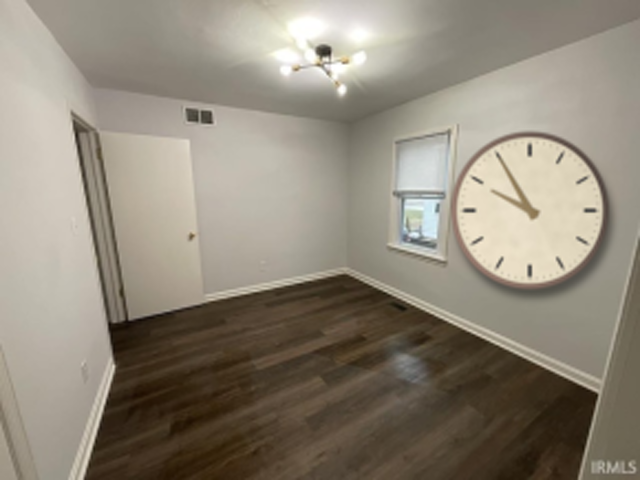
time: 9.55
